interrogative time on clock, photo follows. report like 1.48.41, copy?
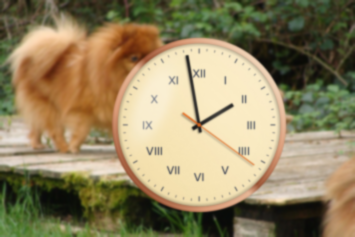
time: 1.58.21
